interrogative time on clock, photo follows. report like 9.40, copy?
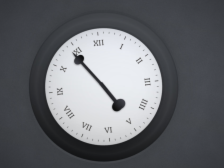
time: 4.54
